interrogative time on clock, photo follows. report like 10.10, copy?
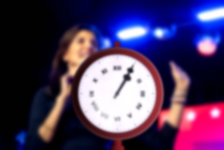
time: 1.05
